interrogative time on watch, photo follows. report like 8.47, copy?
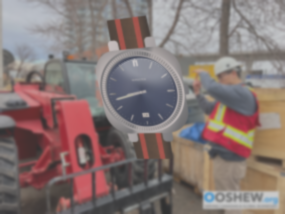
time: 8.43
